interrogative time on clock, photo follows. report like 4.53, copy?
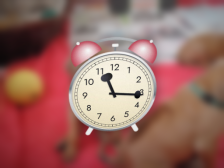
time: 11.16
